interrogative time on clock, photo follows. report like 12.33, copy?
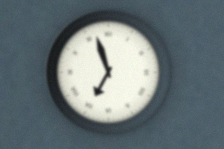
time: 6.57
